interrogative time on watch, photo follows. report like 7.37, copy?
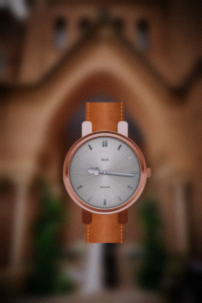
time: 9.16
